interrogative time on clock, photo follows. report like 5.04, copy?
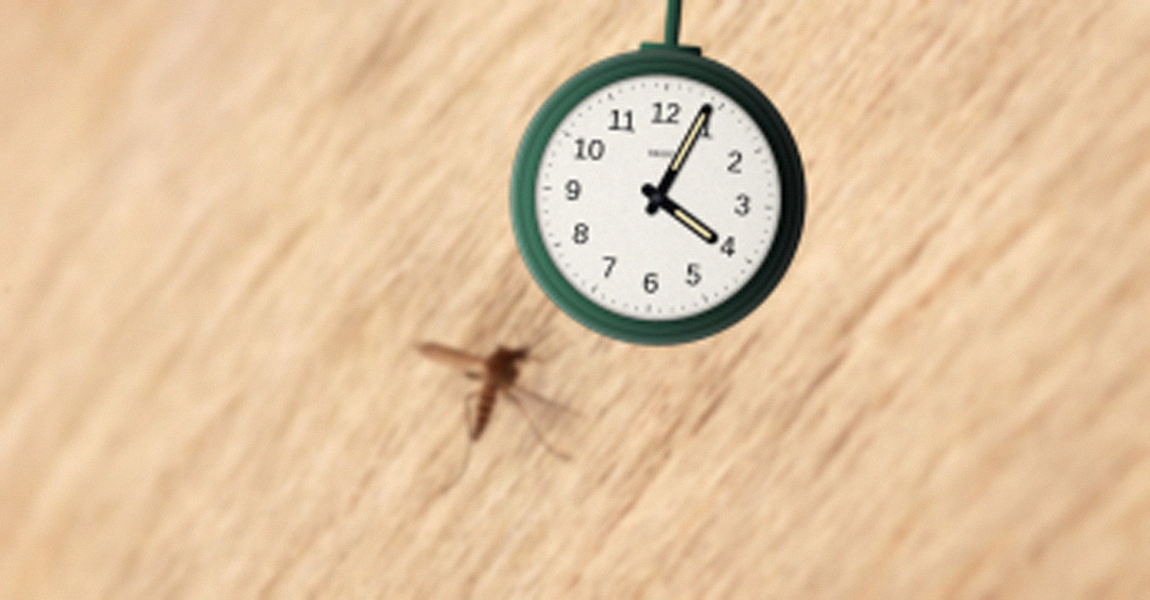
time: 4.04
